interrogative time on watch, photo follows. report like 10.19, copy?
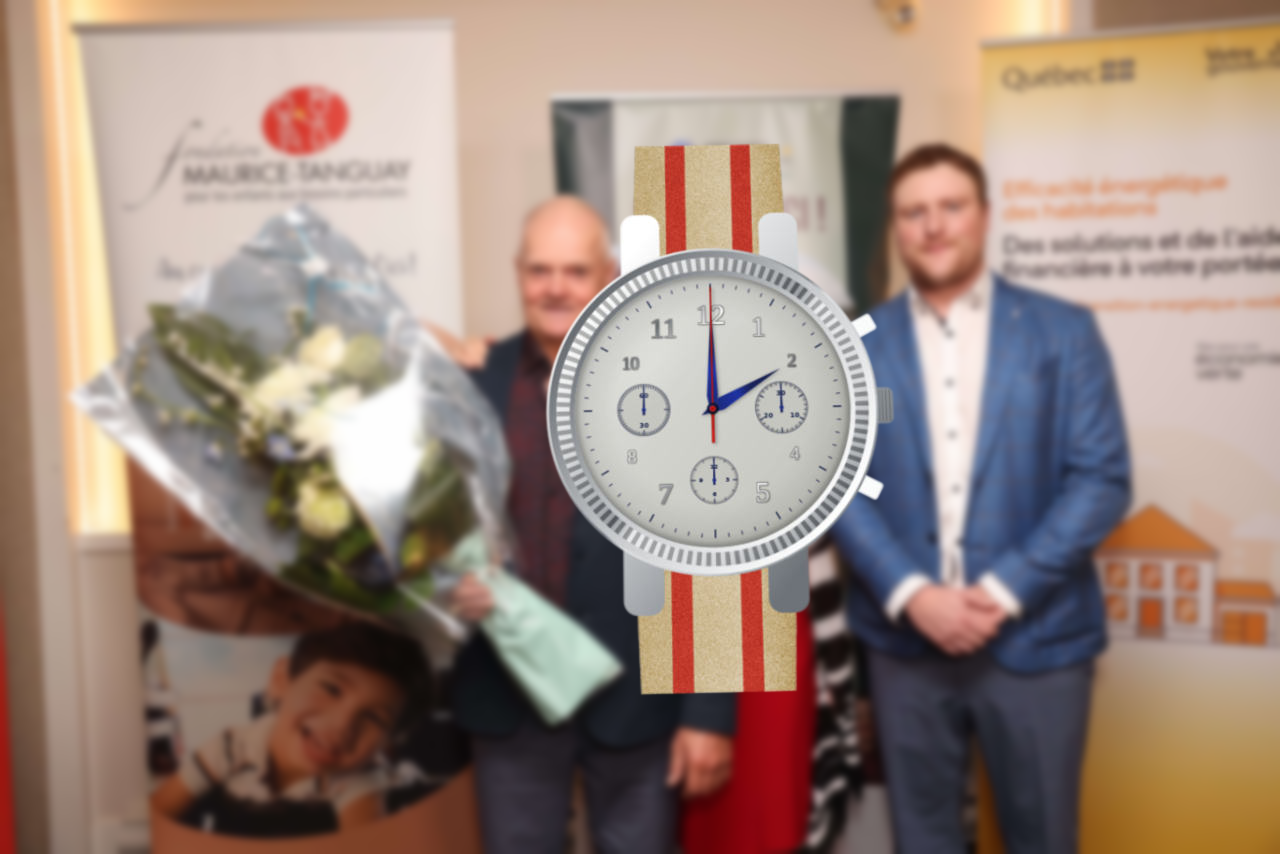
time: 2.00
